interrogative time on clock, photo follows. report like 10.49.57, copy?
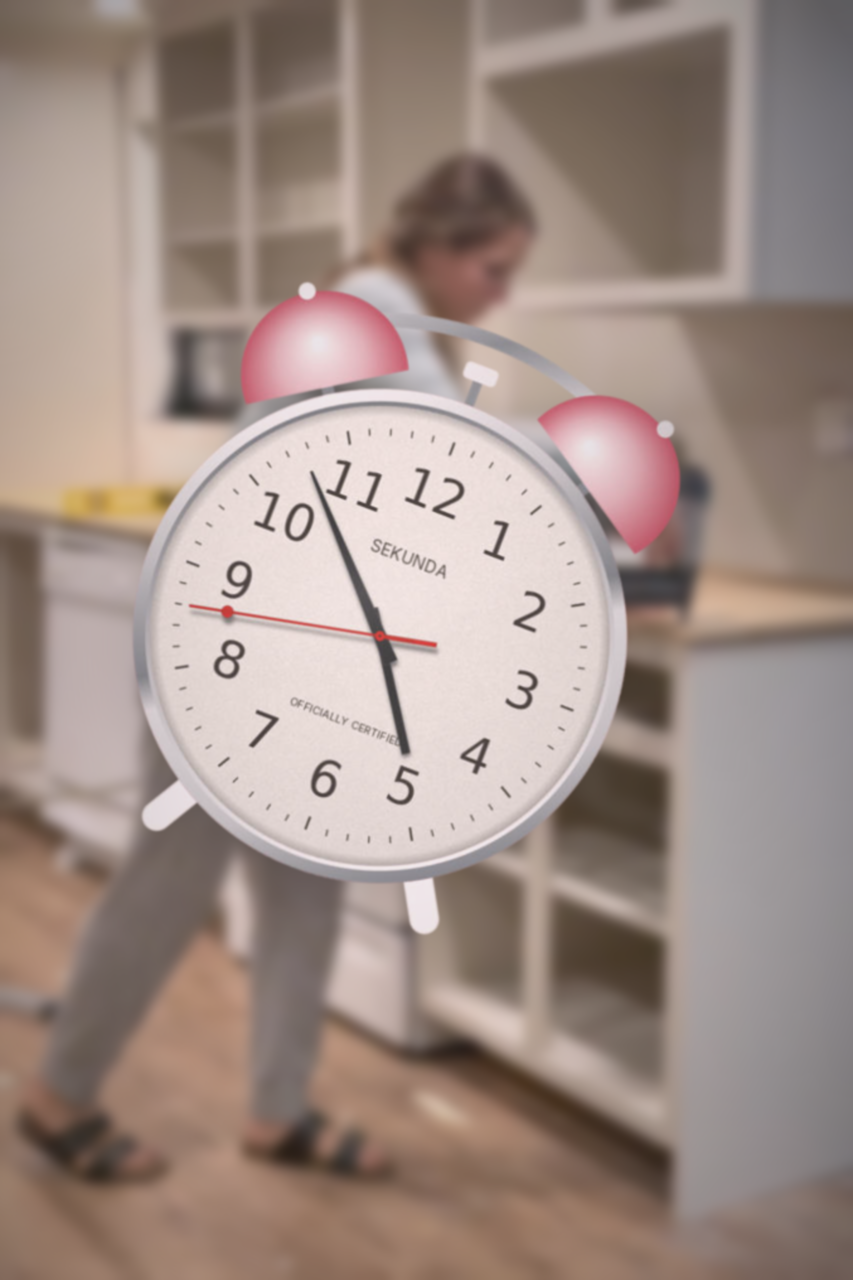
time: 4.52.43
